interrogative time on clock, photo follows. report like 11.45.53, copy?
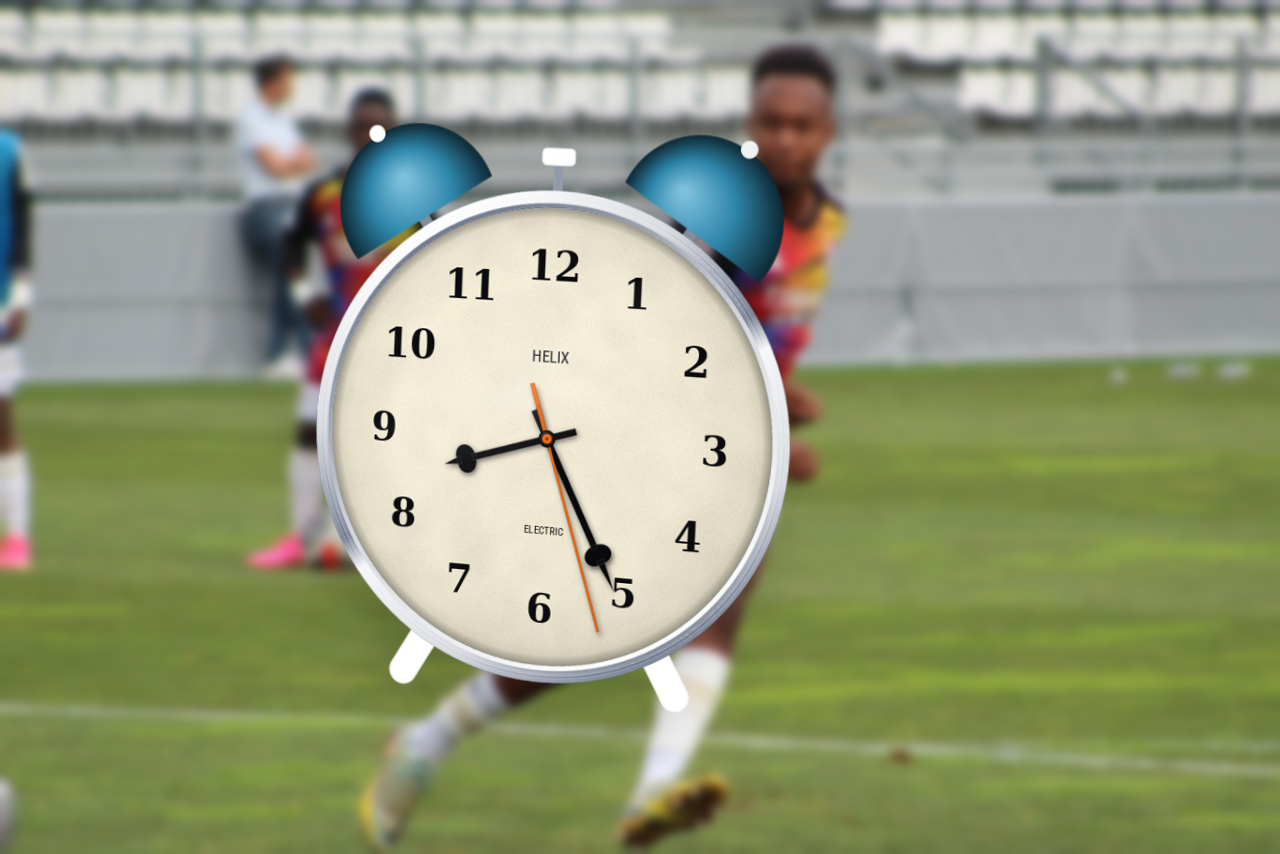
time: 8.25.27
